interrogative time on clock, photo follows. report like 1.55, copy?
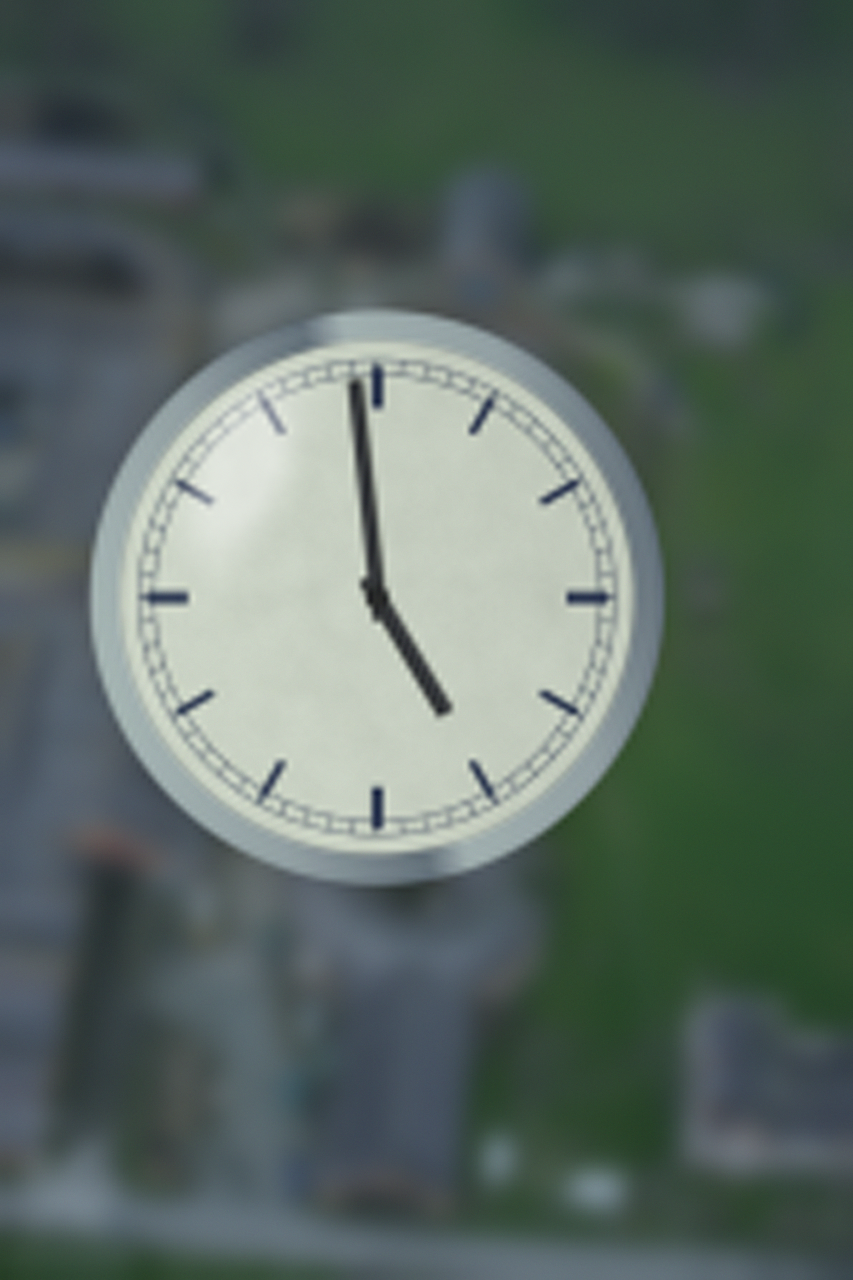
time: 4.59
